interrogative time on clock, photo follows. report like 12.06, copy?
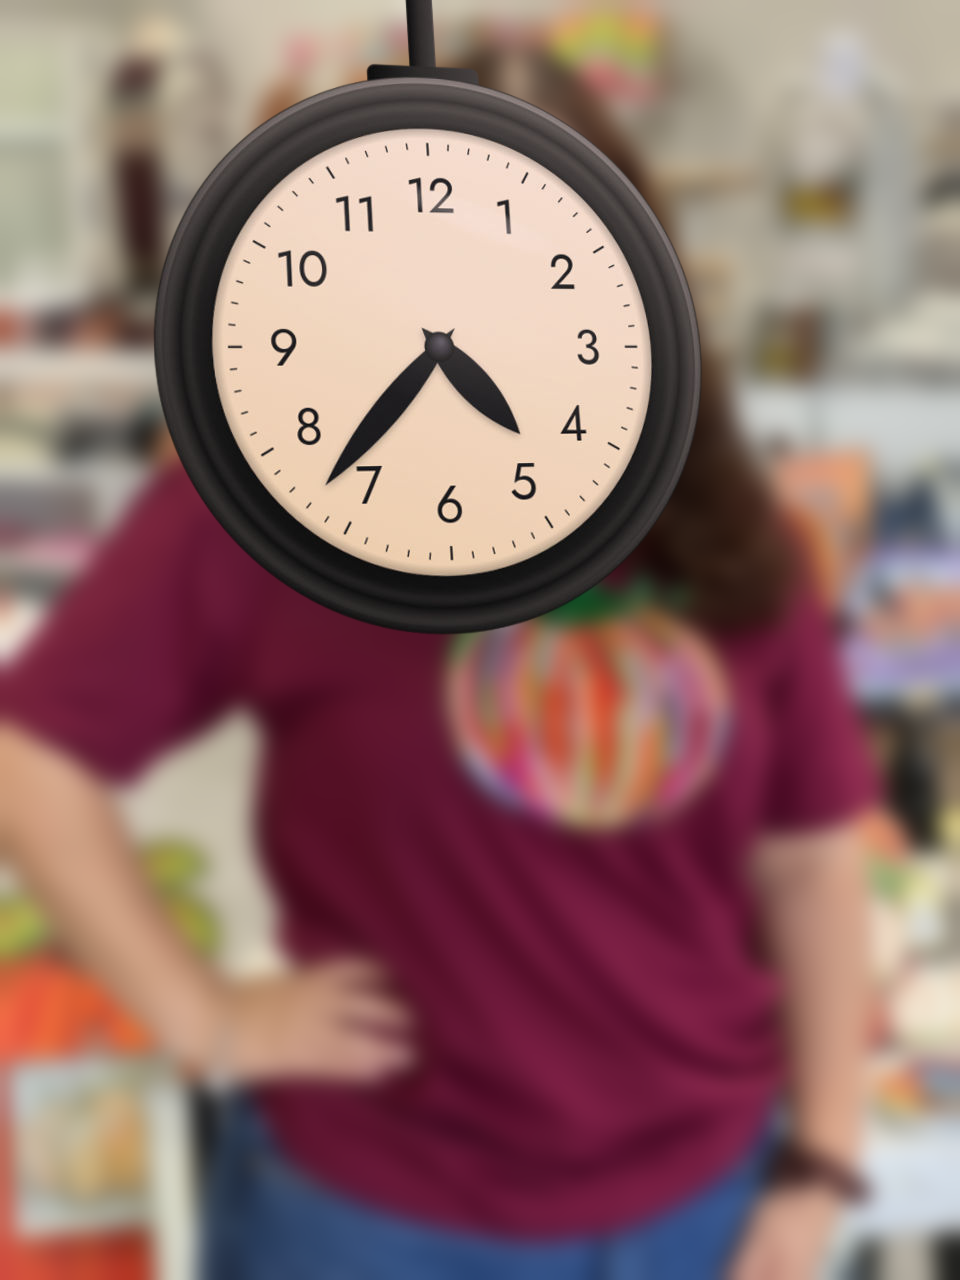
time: 4.37
